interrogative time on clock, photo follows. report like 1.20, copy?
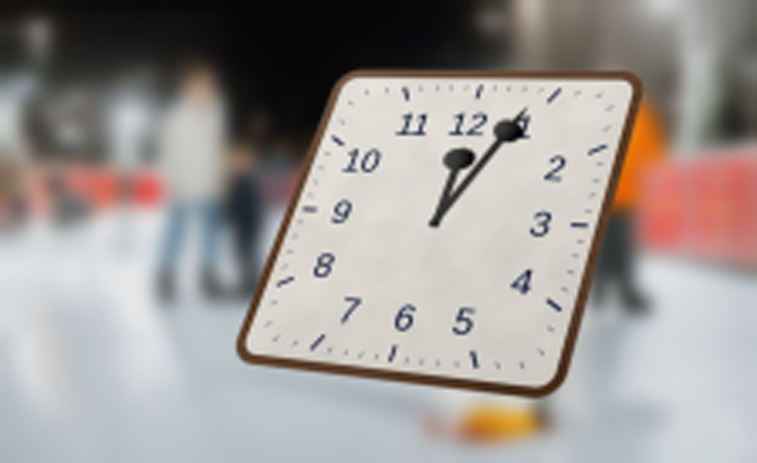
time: 12.04
